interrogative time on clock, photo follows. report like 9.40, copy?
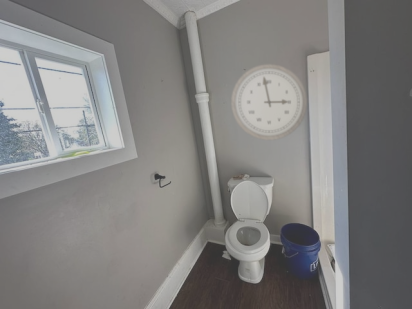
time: 2.58
